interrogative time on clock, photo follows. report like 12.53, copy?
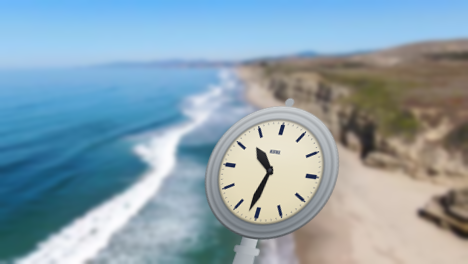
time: 10.32
